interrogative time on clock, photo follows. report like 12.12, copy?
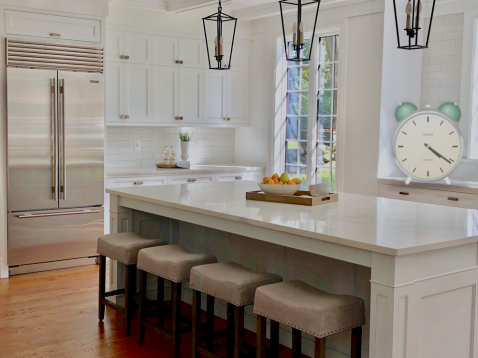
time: 4.21
